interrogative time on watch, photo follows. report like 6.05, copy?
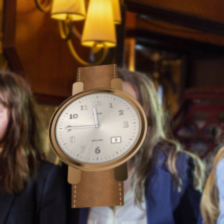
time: 11.45
